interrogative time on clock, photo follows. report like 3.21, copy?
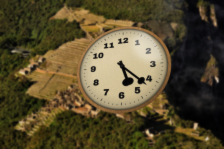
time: 5.22
